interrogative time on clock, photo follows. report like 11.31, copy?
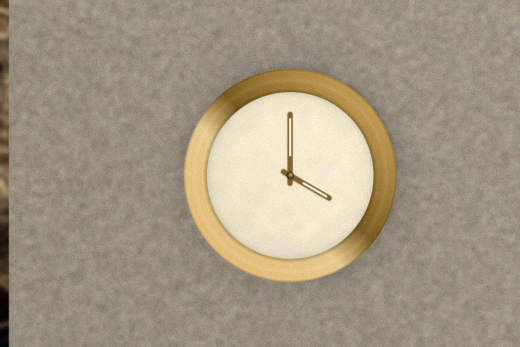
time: 4.00
